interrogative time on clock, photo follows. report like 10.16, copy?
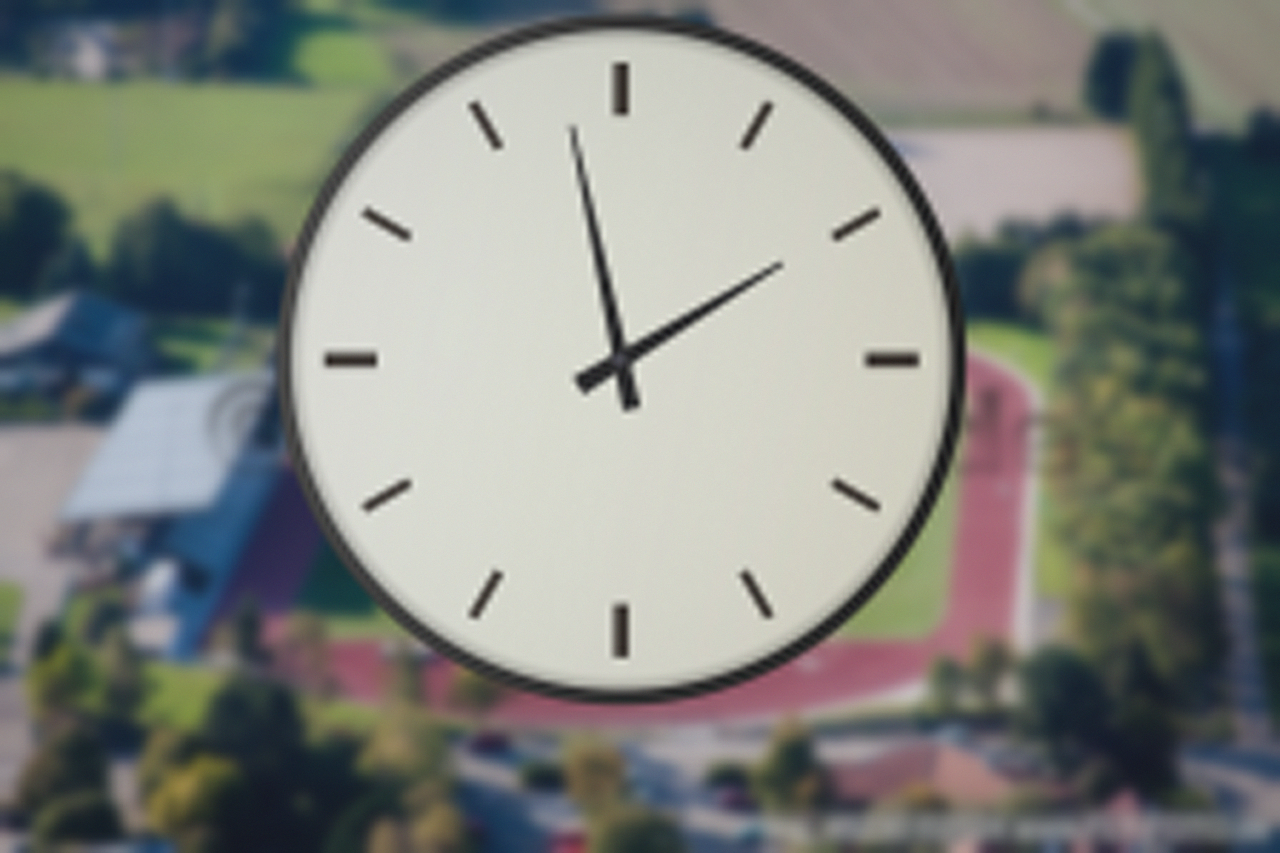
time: 1.58
